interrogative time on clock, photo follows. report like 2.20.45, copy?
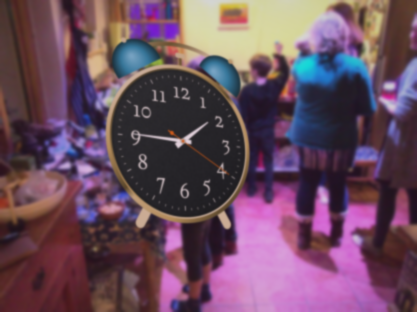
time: 1.45.20
